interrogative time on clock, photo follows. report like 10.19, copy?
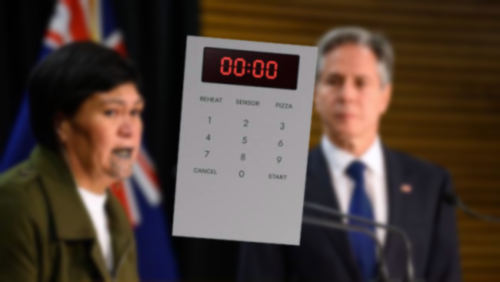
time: 0.00
